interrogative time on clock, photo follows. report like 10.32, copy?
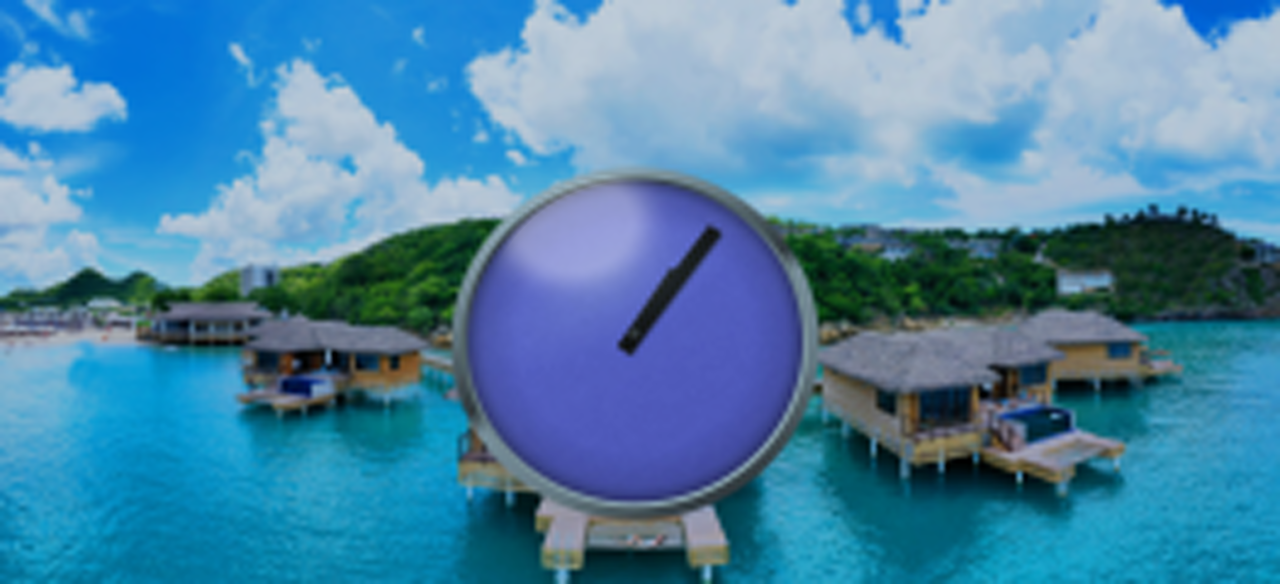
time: 1.06
